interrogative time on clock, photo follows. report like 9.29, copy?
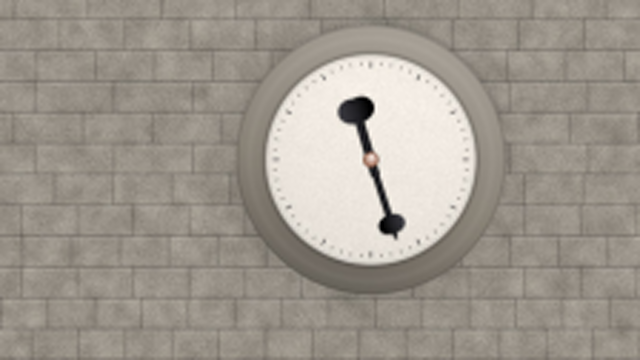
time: 11.27
